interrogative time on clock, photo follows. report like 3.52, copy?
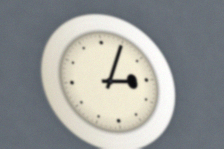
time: 3.05
